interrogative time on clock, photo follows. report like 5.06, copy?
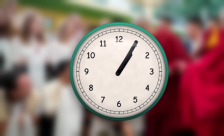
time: 1.05
